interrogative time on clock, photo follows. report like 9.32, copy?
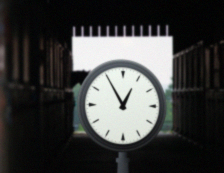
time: 12.55
